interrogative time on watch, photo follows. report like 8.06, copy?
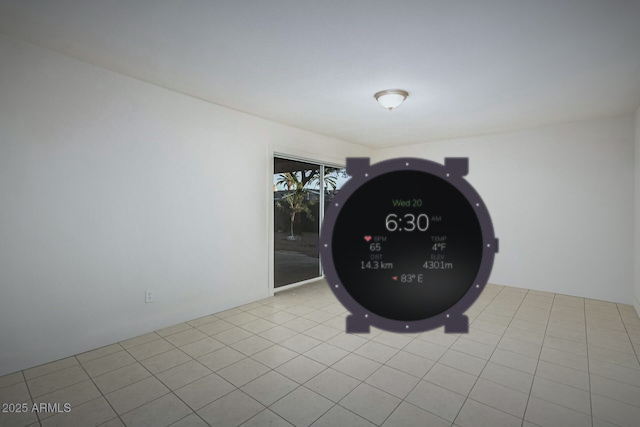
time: 6.30
